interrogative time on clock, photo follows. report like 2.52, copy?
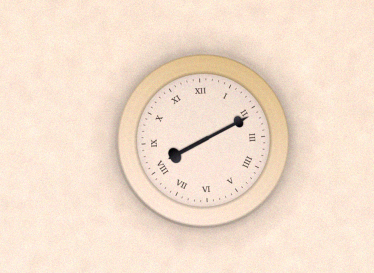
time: 8.11
